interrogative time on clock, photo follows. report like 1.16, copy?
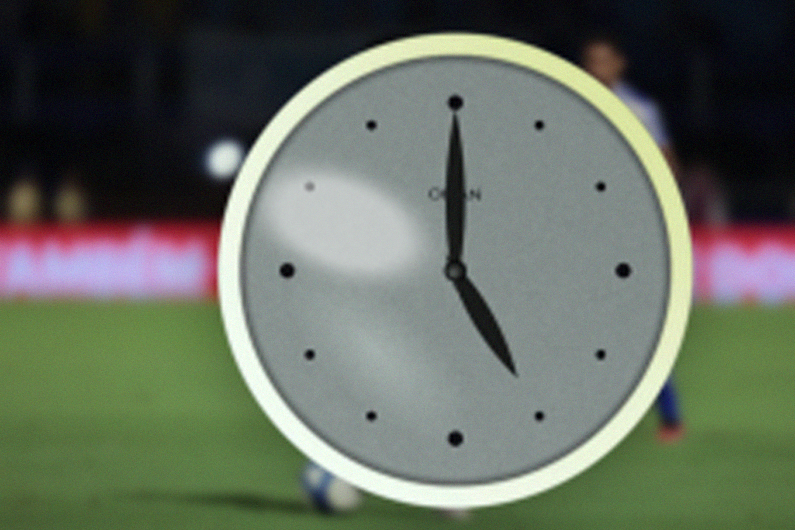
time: 5.00
